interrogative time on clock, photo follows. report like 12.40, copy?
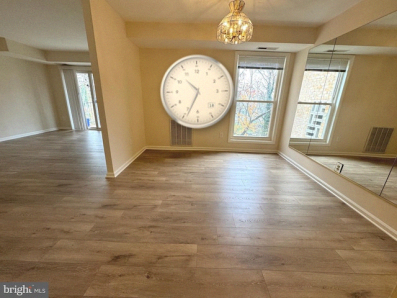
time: 10.34
